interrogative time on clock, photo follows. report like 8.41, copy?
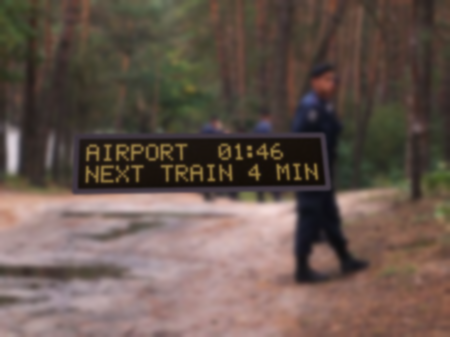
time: 1.46
